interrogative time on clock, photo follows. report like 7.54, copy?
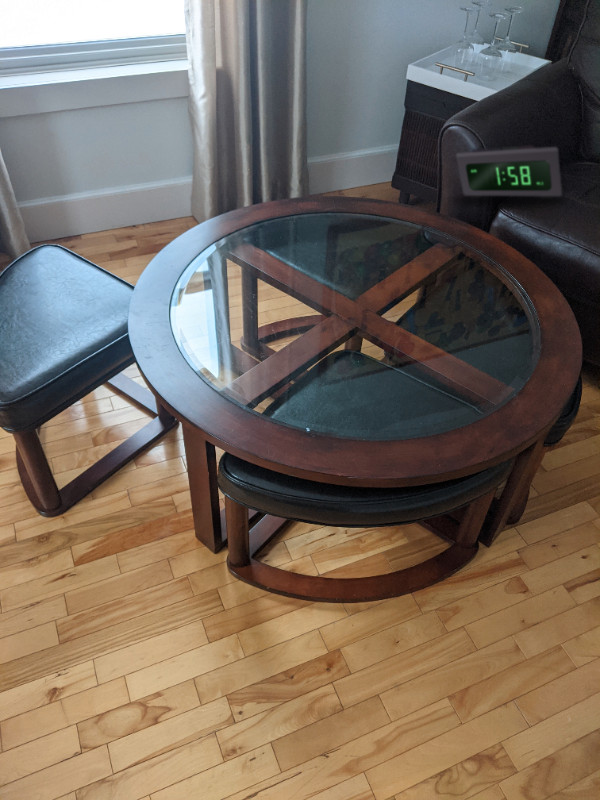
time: 1.58
